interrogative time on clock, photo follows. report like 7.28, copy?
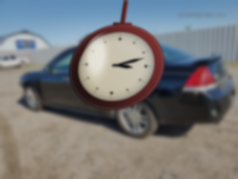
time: 3.12
